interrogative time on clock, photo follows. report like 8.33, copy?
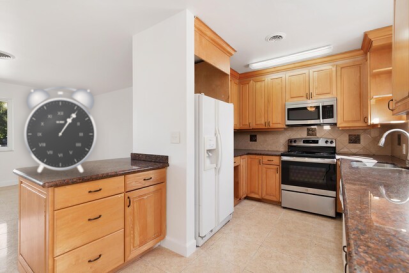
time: 1.06
